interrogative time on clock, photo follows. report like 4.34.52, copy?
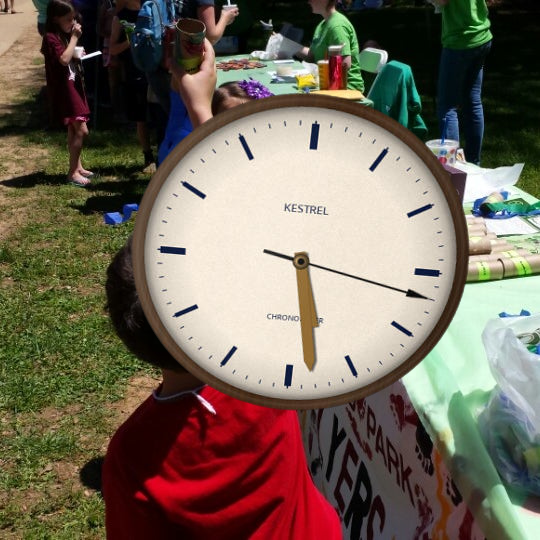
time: 5.28.17
